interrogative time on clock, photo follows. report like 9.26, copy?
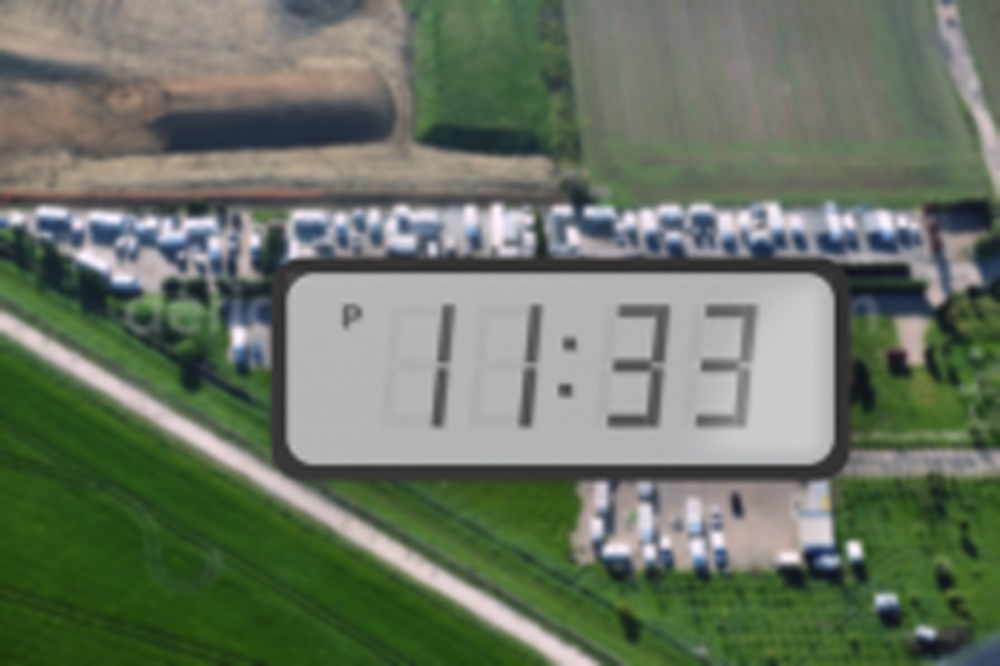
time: 11.33
